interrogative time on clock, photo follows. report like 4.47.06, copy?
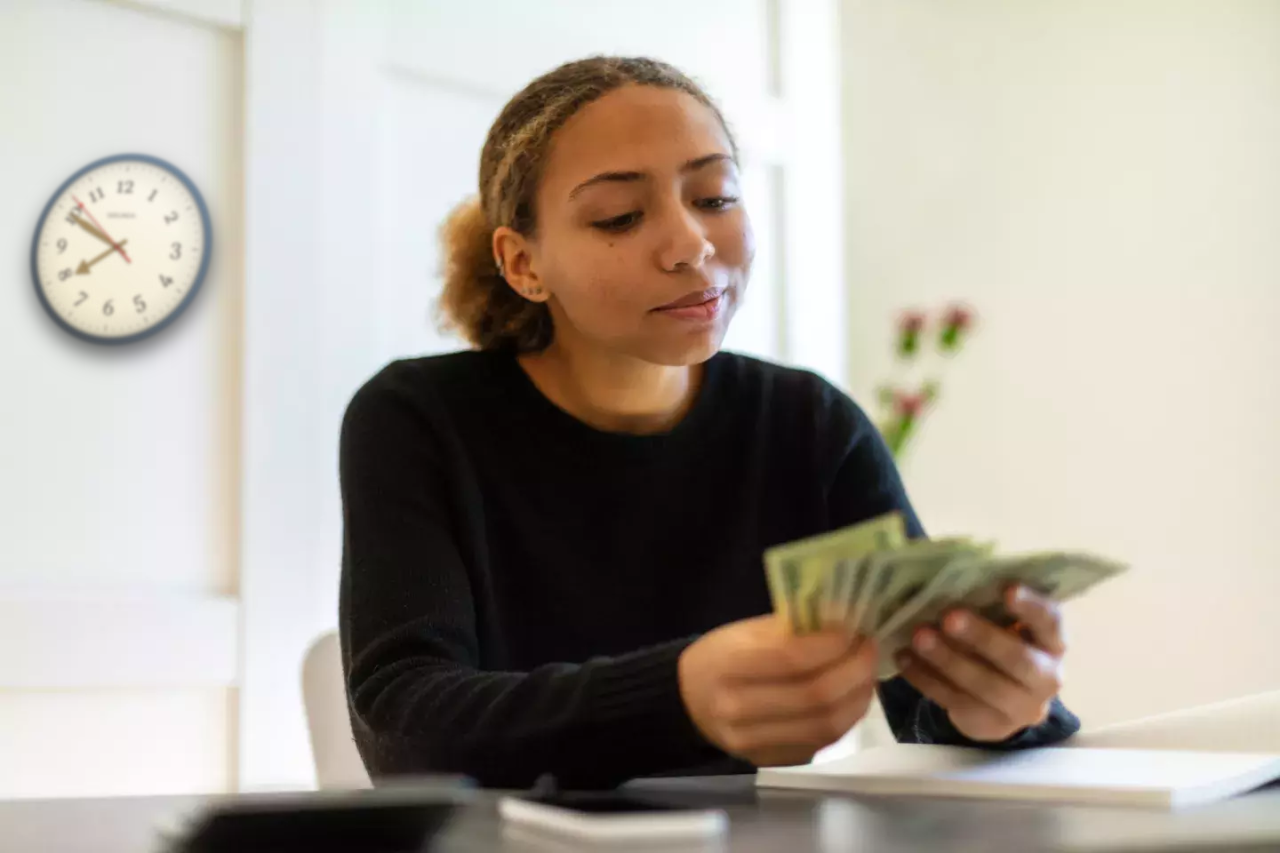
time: 7.49.52
